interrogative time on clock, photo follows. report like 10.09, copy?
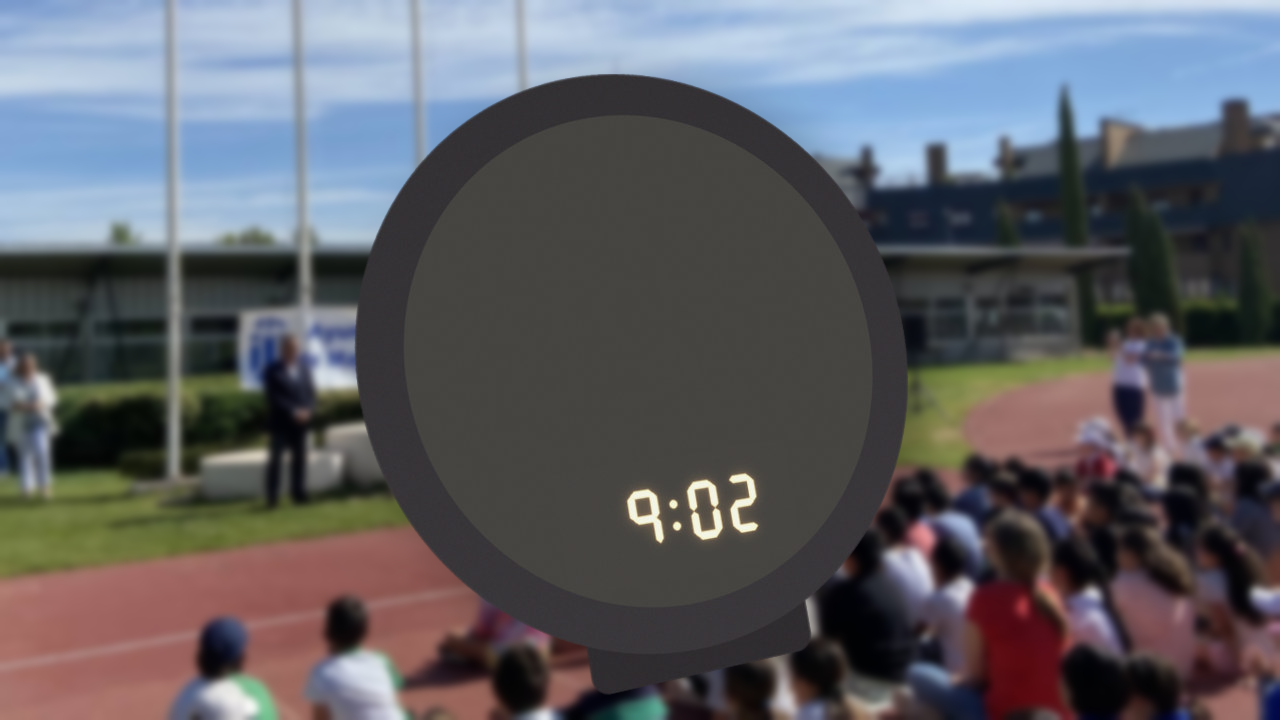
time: 9.02
